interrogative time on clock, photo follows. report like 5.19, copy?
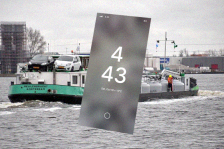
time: 4.43
